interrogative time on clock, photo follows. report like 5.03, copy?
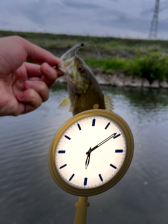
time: 6.09
